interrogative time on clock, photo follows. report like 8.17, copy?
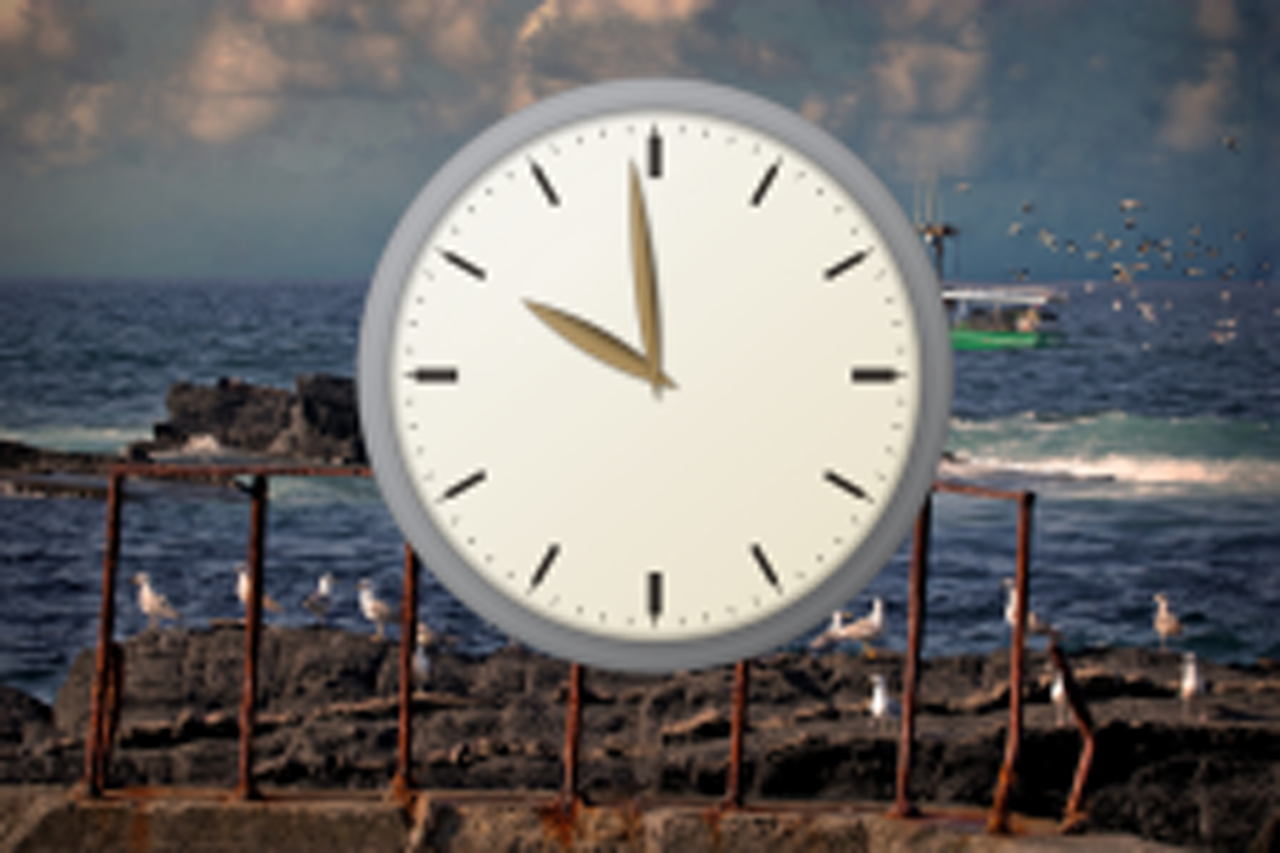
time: 9.59
